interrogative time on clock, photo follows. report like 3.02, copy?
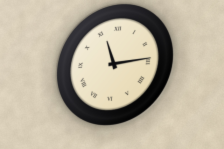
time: 11.14
